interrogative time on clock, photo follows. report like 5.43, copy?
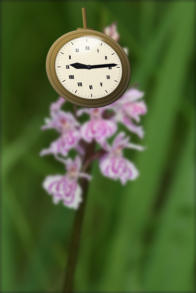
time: 9.14
